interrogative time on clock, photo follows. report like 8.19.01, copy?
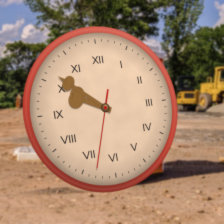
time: 9.51.33
